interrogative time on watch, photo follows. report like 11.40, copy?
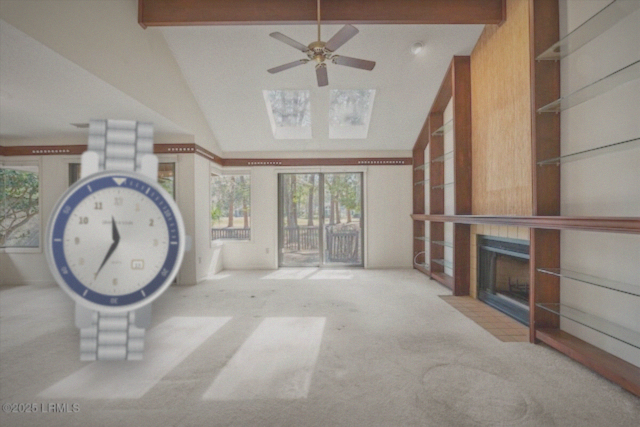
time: 11.35
